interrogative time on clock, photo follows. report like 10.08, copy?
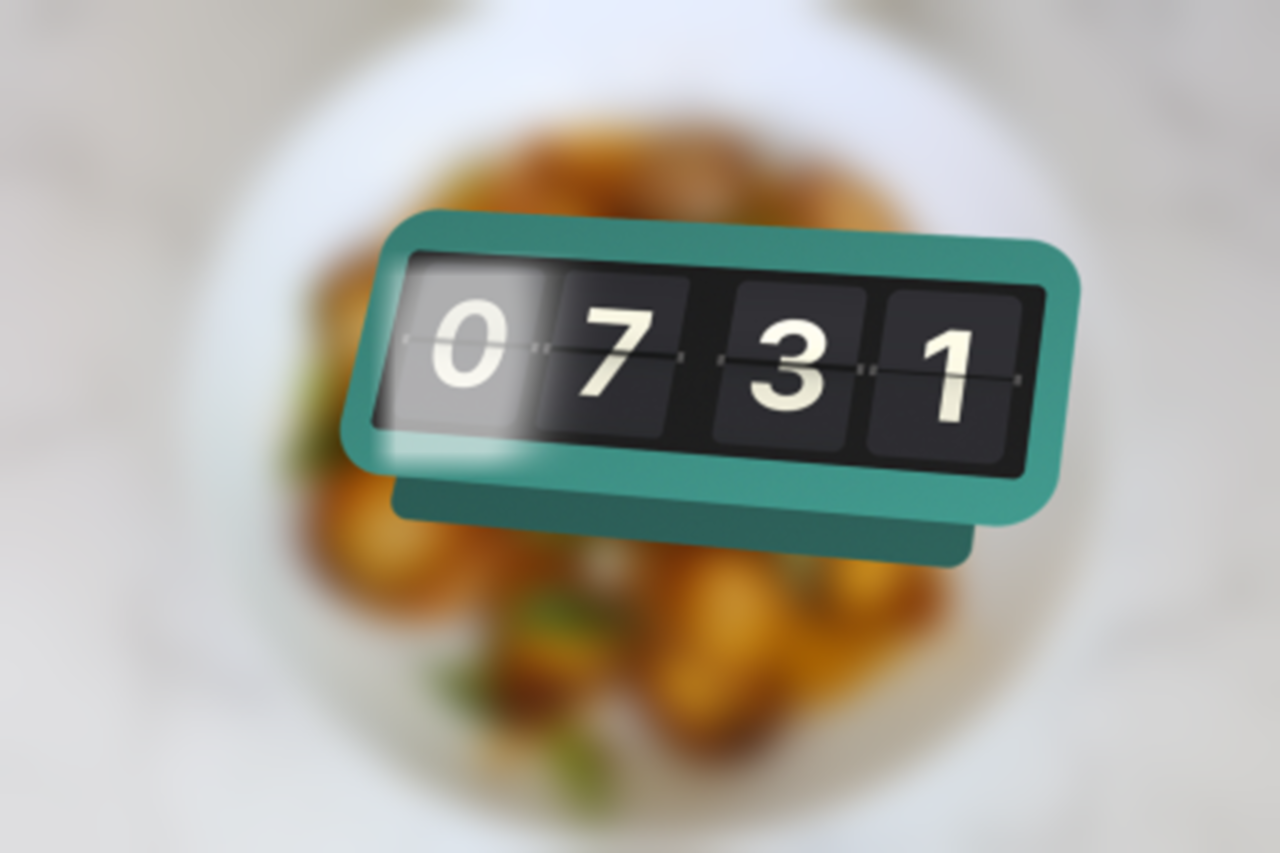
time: 7.31
